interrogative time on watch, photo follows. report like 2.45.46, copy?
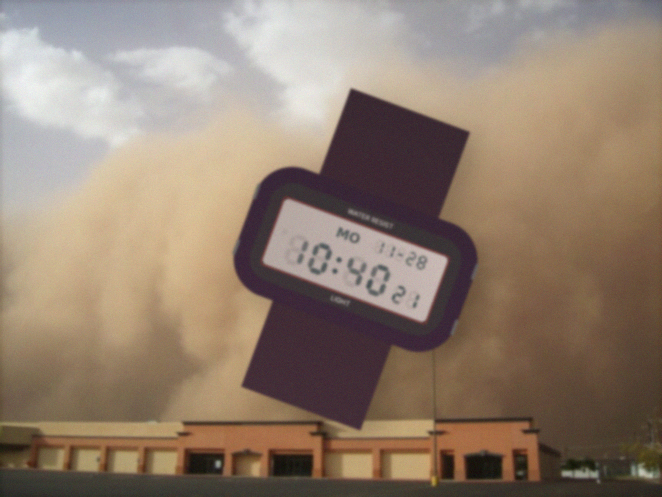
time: 10.40.21
